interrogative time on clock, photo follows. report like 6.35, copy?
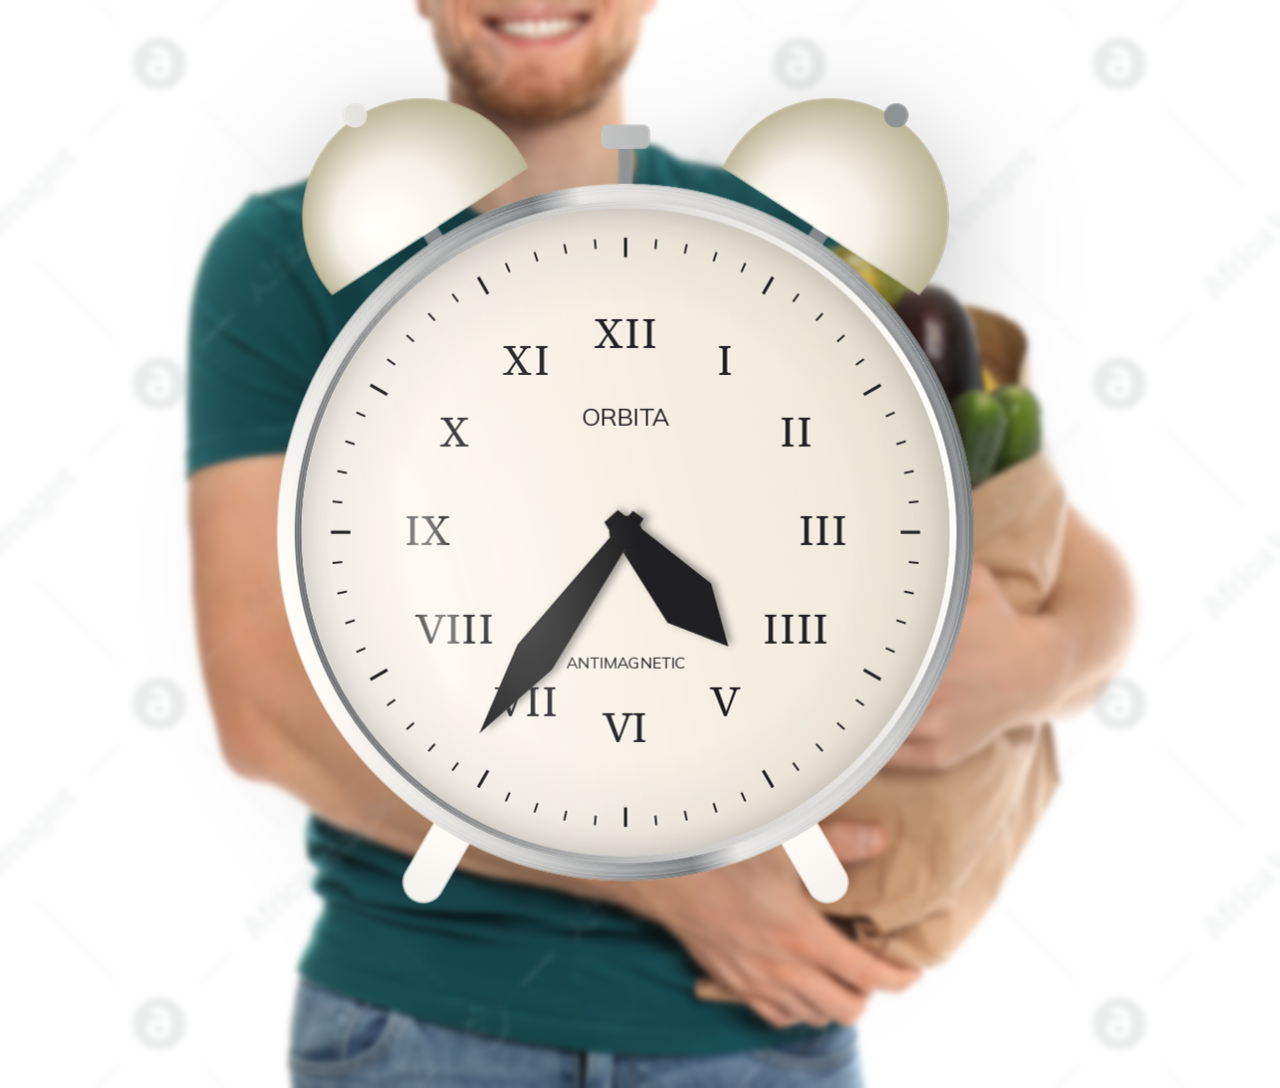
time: 4.36
